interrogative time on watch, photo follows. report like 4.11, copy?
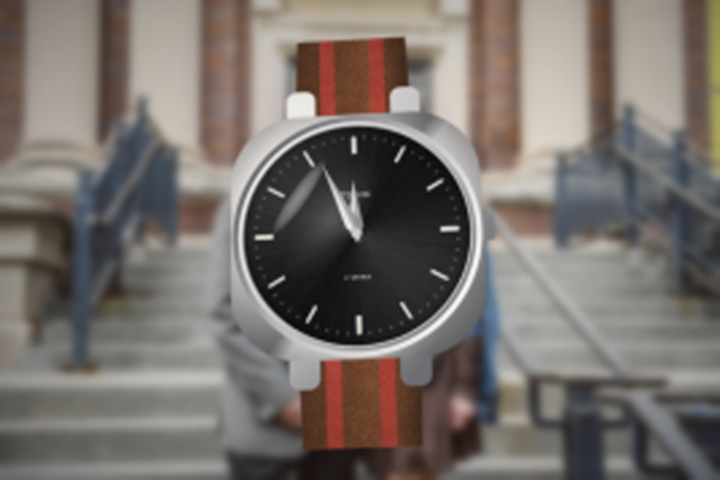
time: 11.56
